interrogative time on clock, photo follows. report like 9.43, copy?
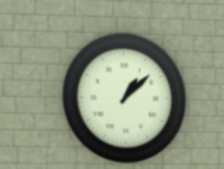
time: 1.08
